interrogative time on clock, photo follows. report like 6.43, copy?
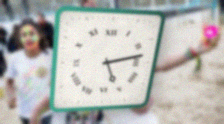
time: 5.13
